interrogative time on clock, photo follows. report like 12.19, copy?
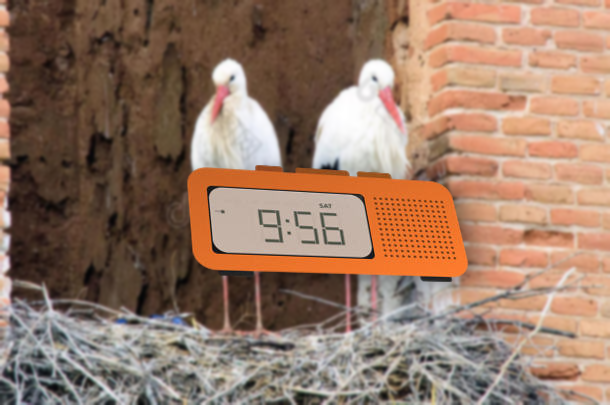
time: 9.56
